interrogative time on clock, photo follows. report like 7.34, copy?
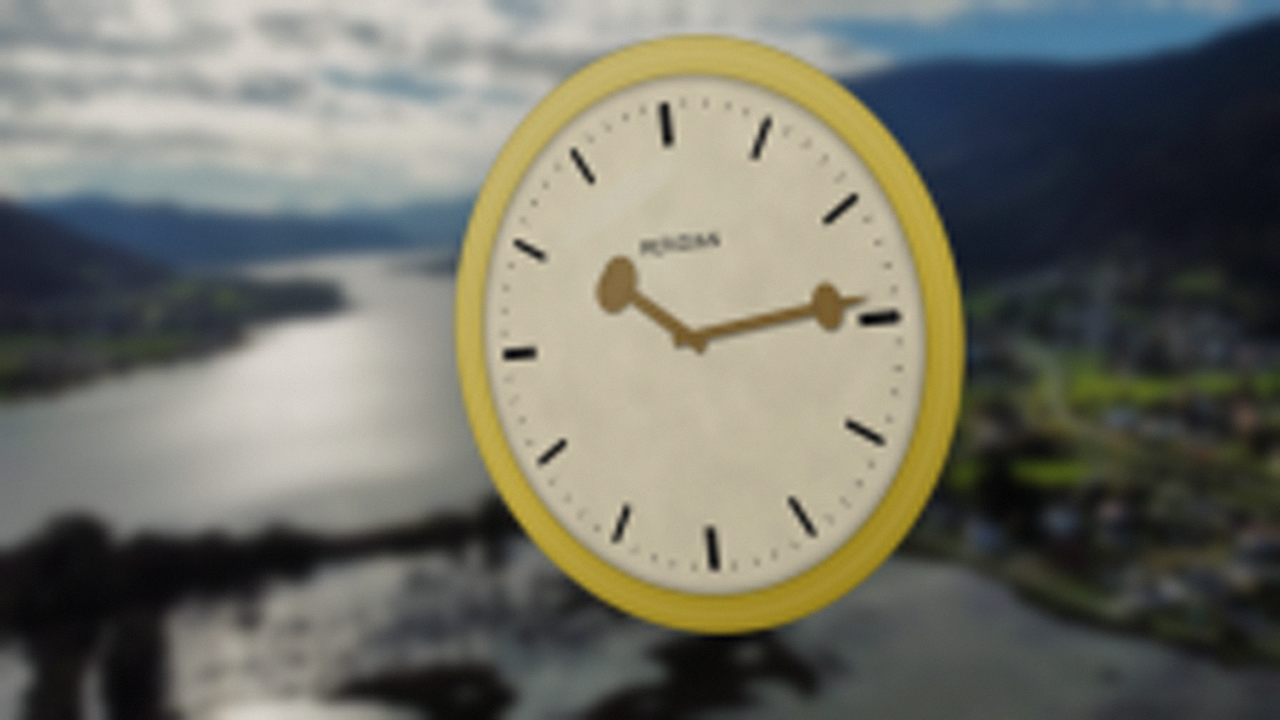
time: 10.14
